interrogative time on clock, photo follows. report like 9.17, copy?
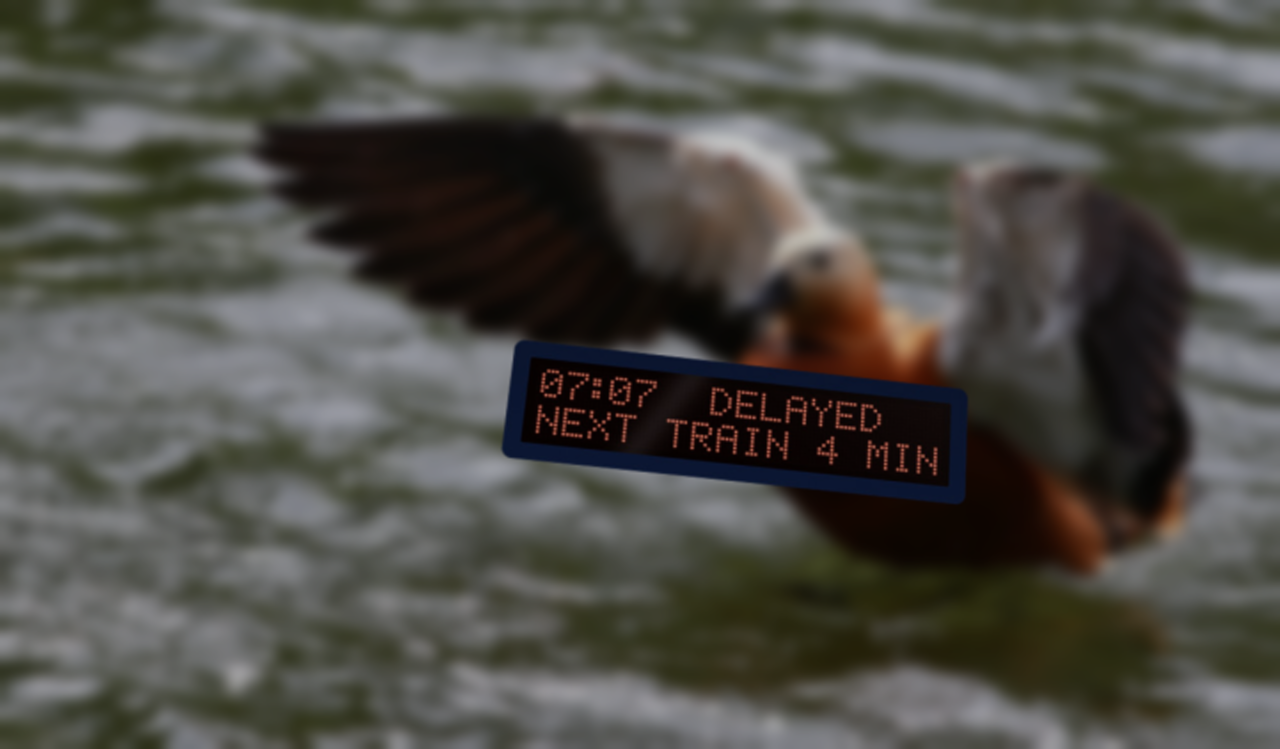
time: 7.07
